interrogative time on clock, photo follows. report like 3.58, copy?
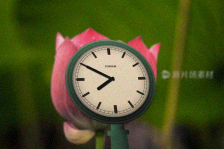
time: 7.50
